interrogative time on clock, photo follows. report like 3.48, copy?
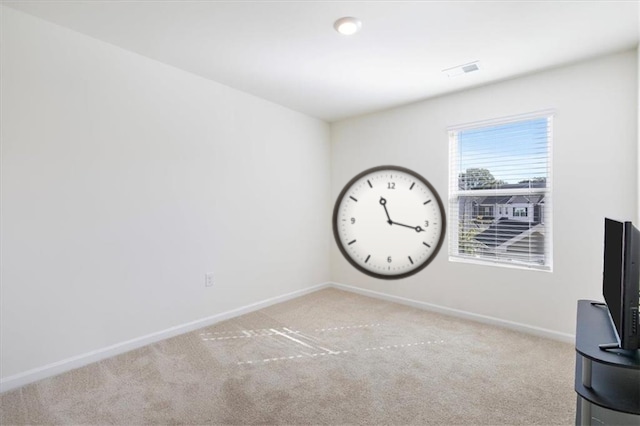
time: 11.17
